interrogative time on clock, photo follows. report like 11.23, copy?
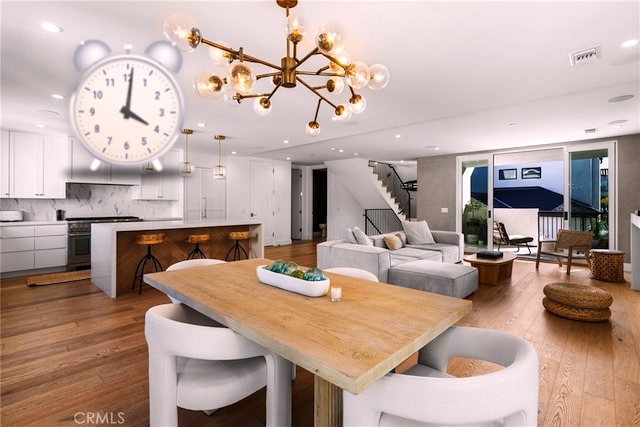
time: 4.01
